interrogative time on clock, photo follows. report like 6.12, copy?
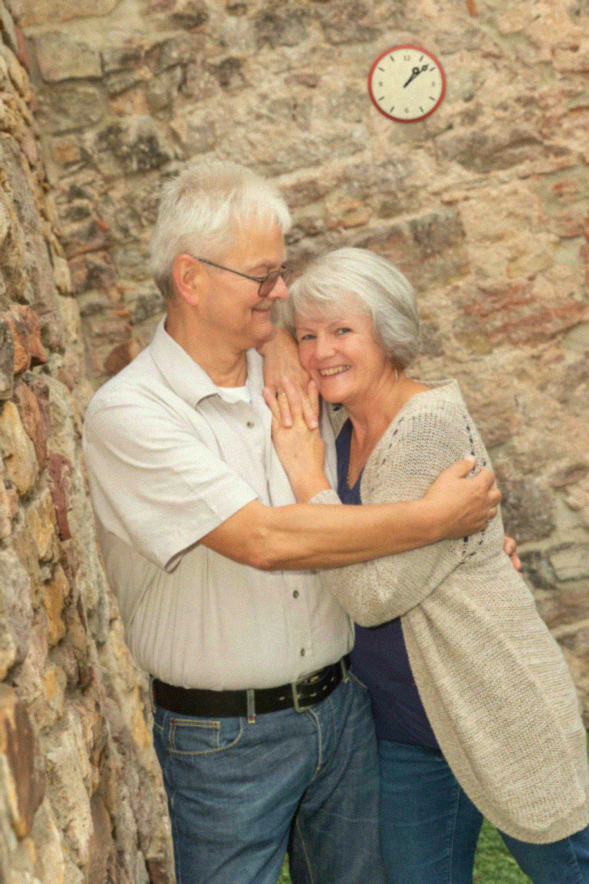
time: 1.08
